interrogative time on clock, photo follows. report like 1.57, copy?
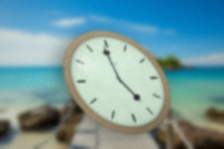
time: 4.59
